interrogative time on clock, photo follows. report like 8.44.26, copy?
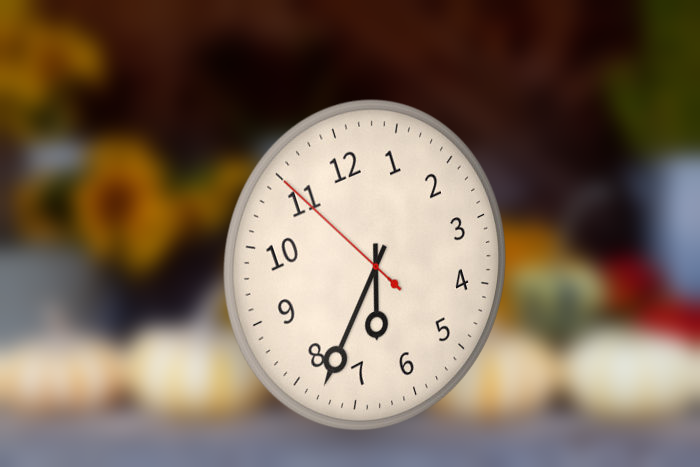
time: 6.37.55
